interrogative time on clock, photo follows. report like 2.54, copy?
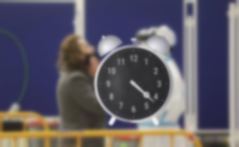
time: 4.22
